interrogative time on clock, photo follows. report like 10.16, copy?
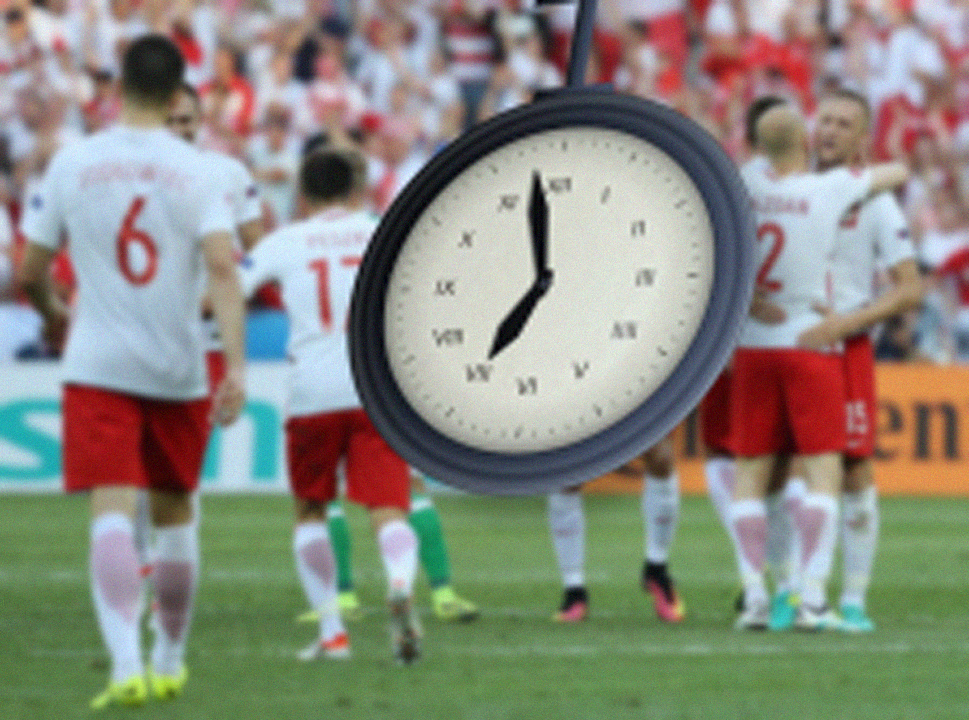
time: 6.58
